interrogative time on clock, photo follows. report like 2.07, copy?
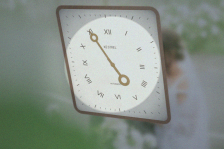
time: 4.55
